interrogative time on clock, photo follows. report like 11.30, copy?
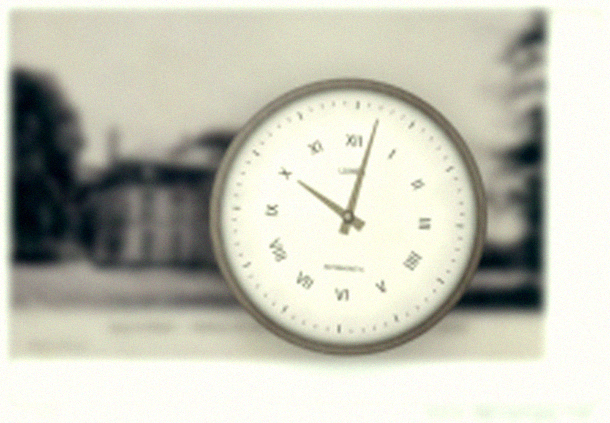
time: 10.02
